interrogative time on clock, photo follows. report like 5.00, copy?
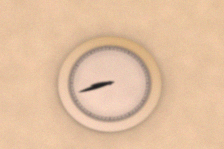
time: 8.42
